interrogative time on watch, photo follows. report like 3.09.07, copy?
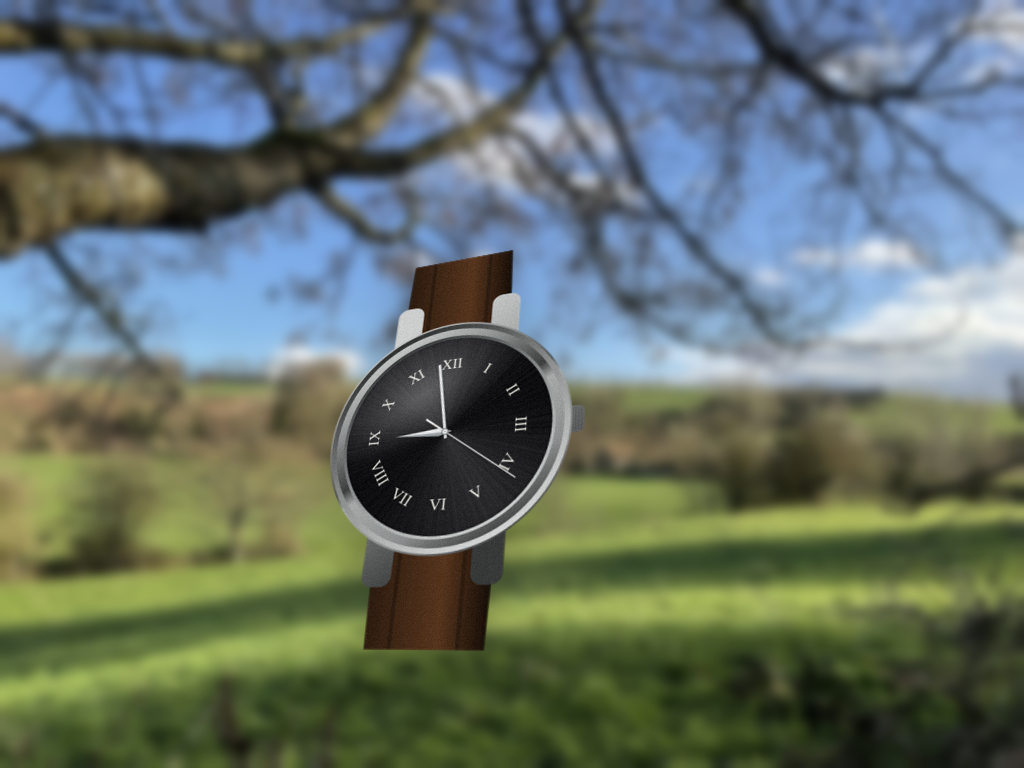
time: 8.58.21
